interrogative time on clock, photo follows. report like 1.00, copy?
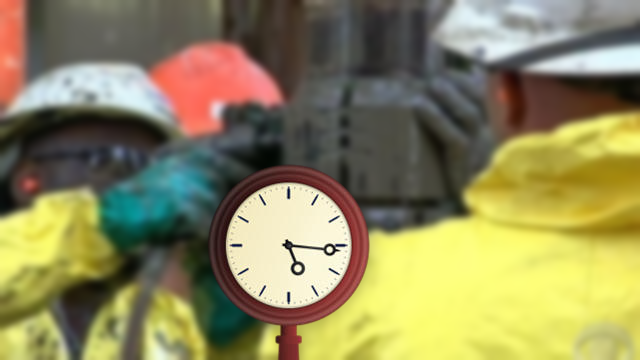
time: 5.16
